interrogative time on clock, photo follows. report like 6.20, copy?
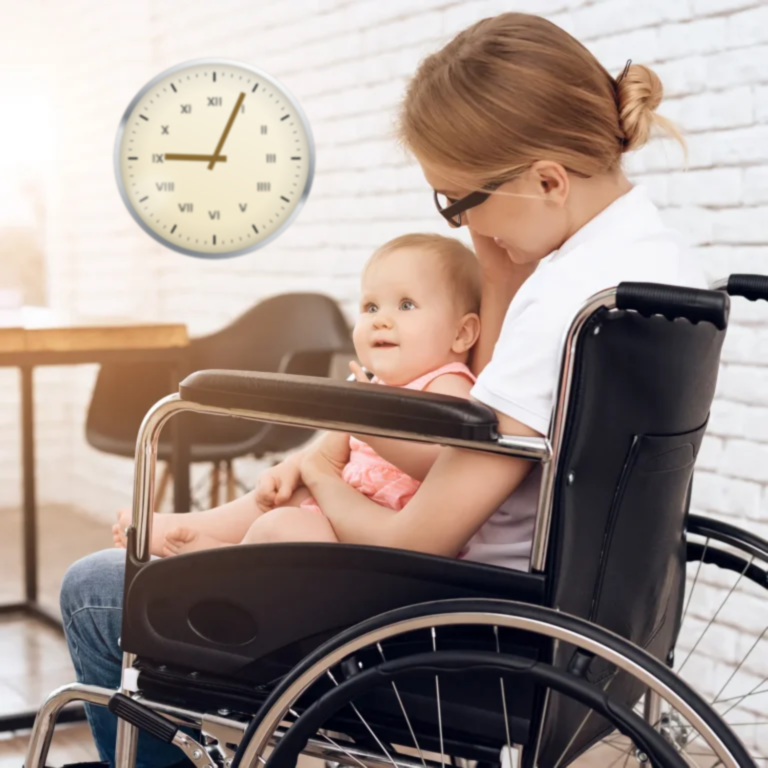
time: 9.04
